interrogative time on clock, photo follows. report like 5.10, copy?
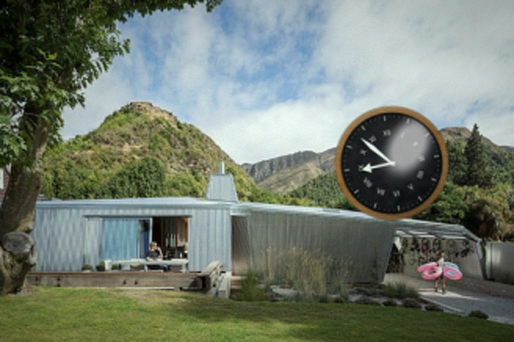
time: 8.53
